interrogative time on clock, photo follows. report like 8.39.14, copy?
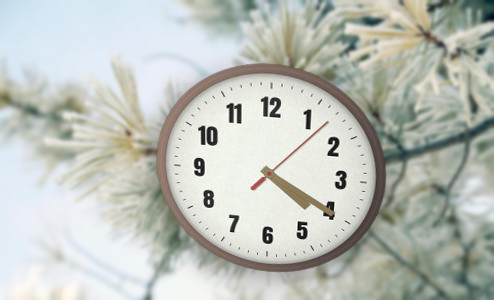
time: 4.20.07
